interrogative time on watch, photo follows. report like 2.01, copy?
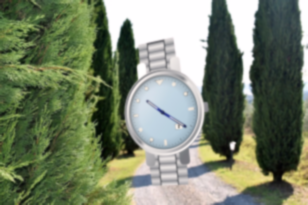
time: 10.21
